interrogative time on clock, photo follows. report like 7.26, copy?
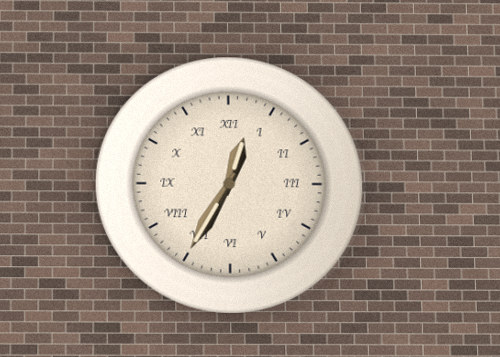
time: 12.35
